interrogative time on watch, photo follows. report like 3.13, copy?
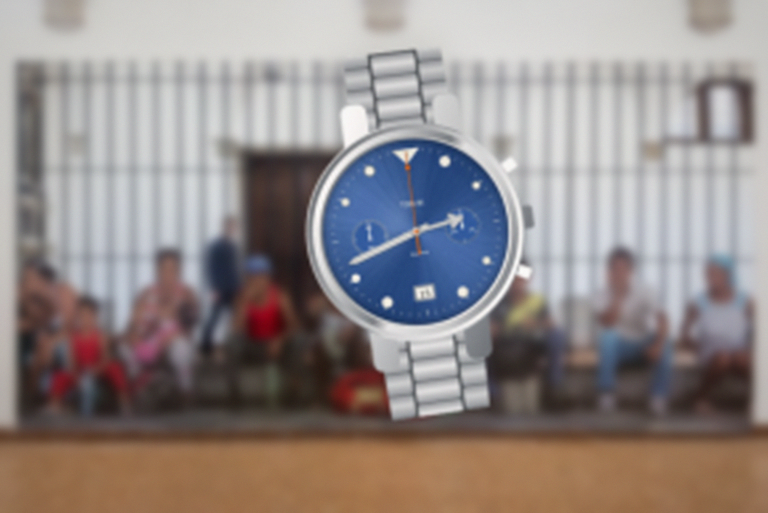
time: 2.42
